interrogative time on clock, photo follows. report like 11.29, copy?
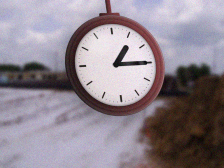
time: 1.15
